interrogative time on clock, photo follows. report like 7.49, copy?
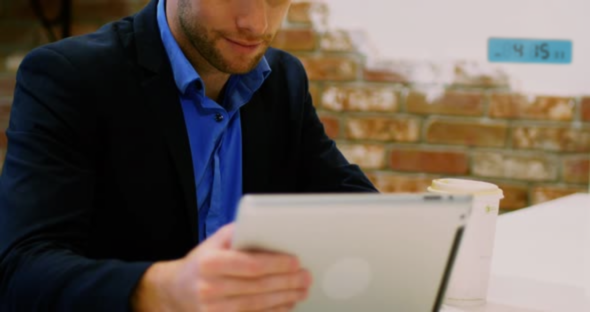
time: 4.15
